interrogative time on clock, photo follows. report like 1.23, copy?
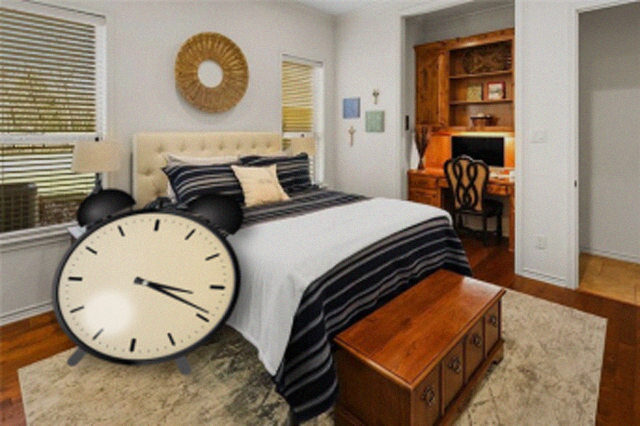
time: 3.19
